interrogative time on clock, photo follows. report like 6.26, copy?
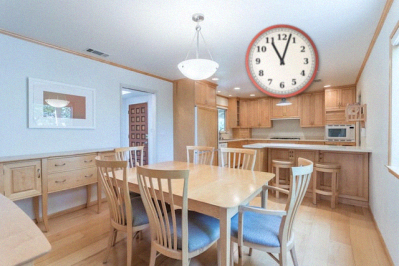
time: 11.03
